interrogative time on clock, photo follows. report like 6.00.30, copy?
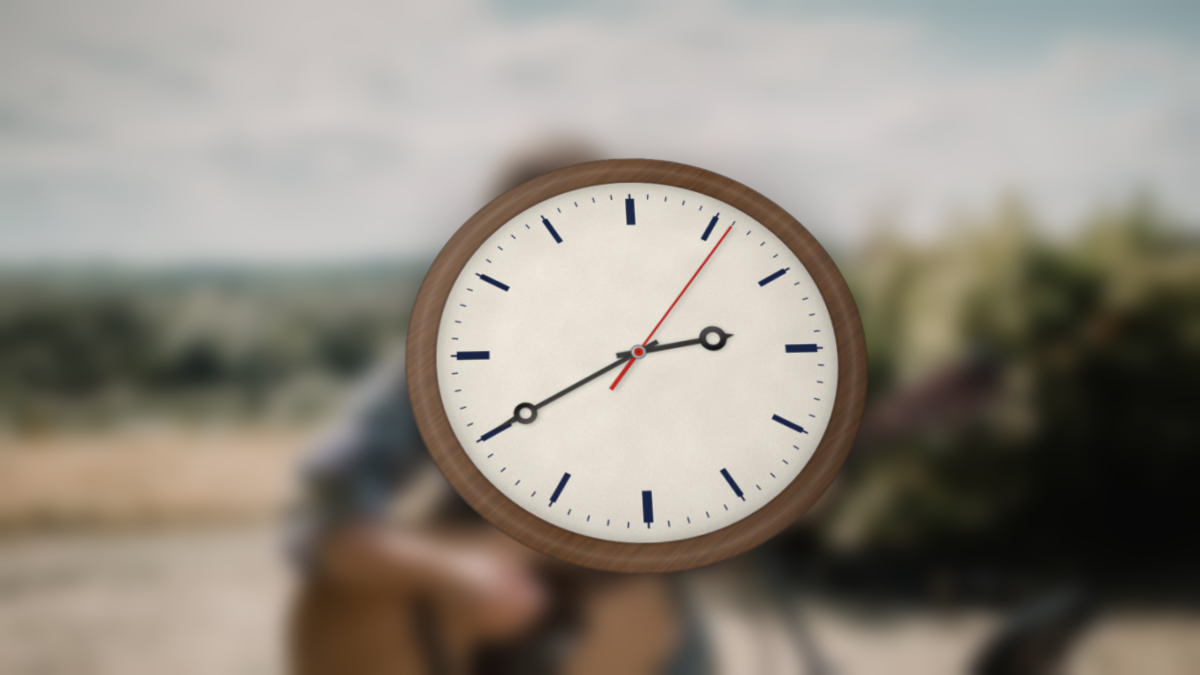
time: 2.40.06
